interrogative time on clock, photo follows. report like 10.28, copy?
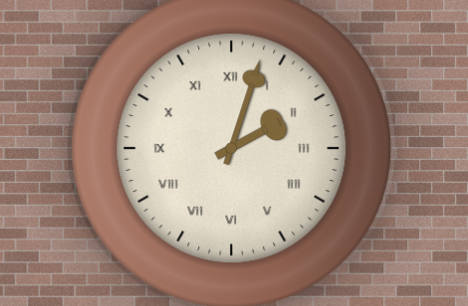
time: 2.03
